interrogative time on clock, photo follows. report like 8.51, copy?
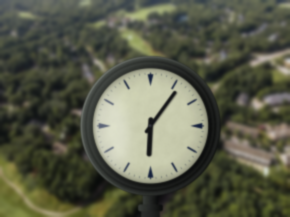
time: 6.06
